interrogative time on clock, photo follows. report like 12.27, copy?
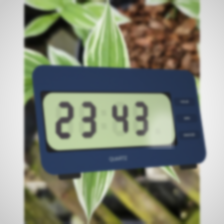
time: 23.43
